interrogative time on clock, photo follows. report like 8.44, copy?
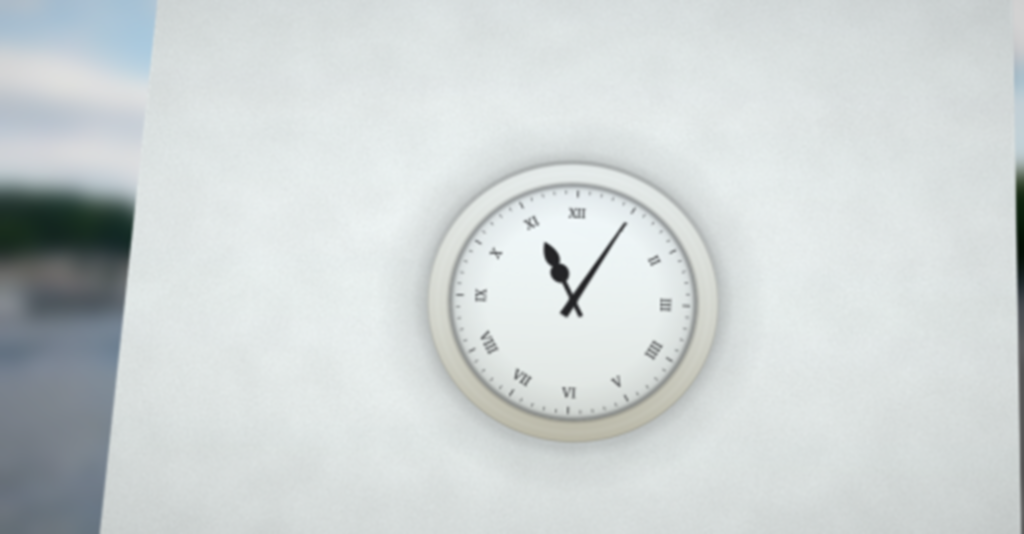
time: 11.05
